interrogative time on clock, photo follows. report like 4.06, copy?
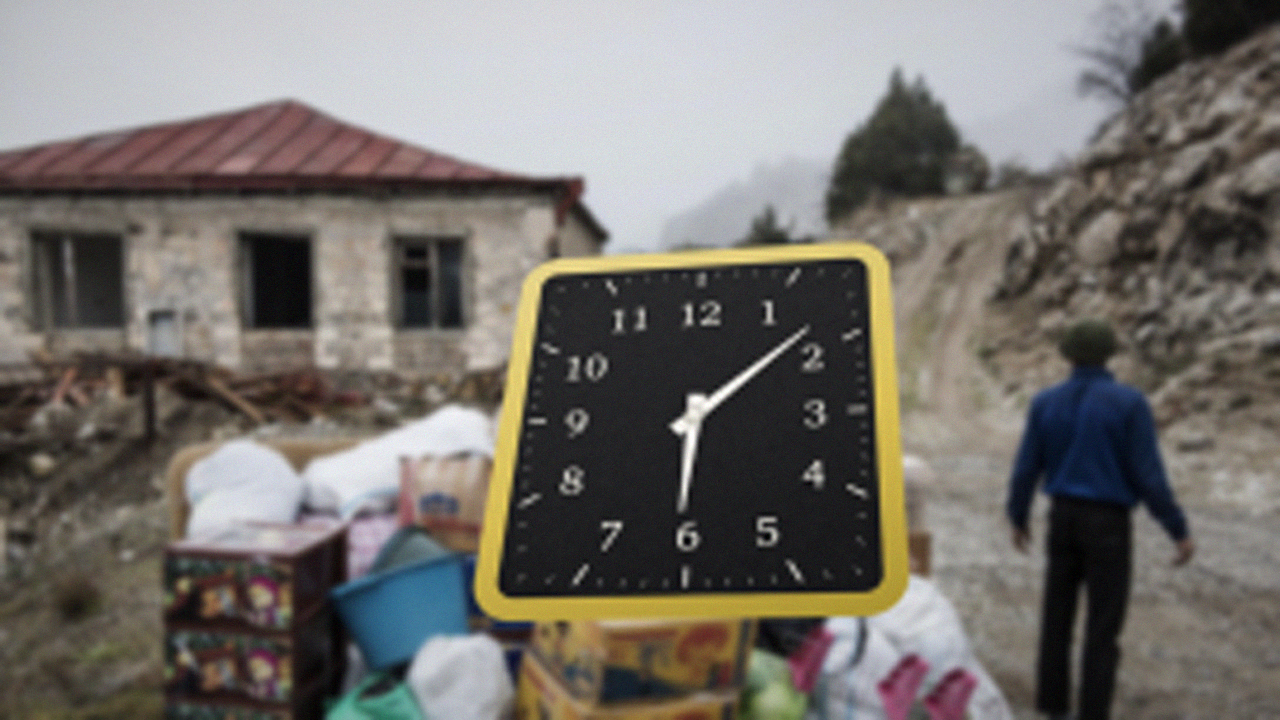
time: 6.08
